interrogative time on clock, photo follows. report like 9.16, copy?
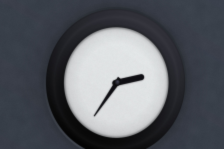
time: 2.36
